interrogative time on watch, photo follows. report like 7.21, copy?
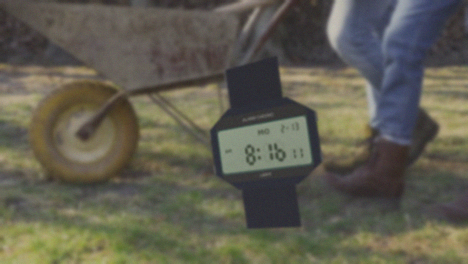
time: 8.16
